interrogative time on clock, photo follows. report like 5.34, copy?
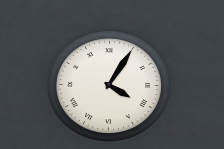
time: 4.05
